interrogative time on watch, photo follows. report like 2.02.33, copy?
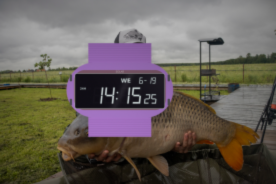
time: 14.15.25
